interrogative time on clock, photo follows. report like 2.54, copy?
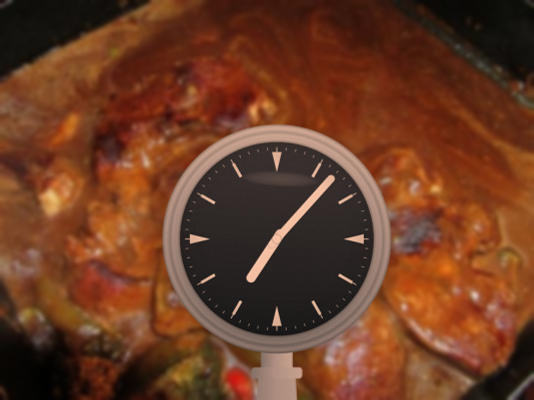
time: 7.07
